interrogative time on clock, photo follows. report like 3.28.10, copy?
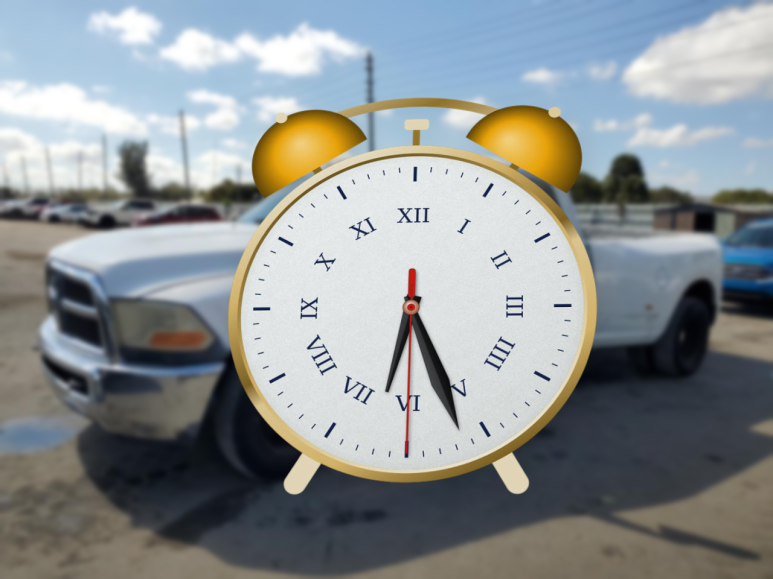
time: 6.26.30
